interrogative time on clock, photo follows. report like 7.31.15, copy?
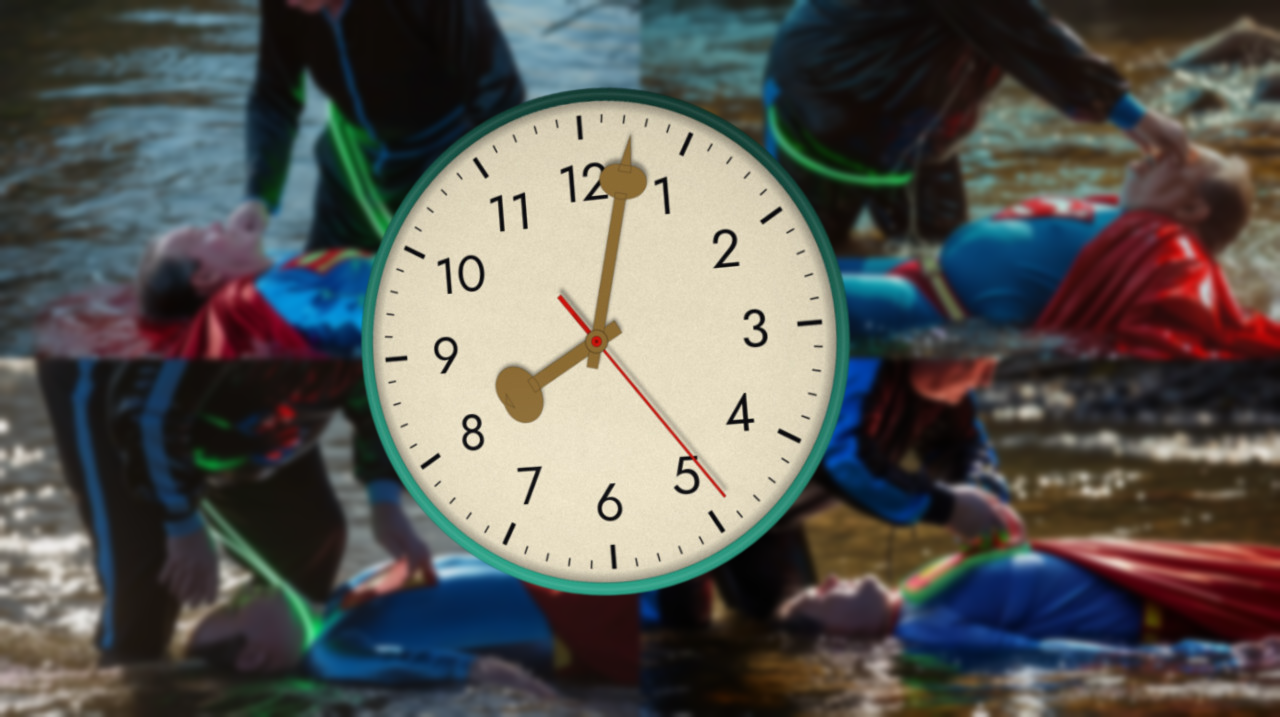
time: 8.02.24
